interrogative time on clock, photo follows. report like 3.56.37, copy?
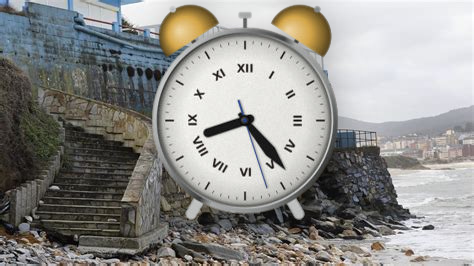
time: 8.23.27
